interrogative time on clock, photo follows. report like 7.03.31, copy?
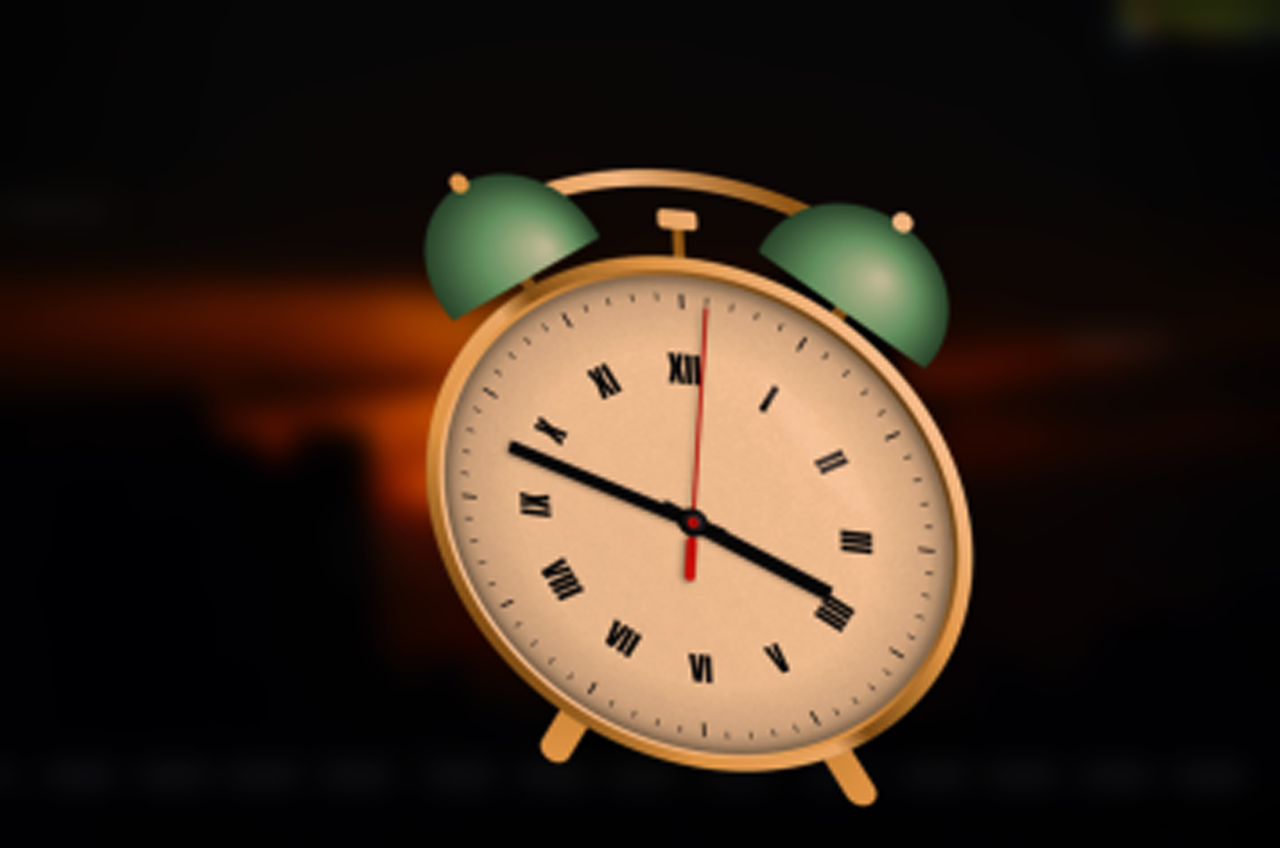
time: 3.48.01
